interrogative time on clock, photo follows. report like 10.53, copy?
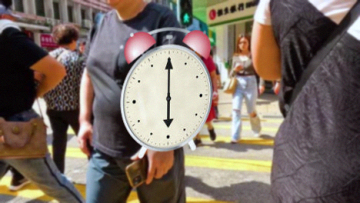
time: 6.00
